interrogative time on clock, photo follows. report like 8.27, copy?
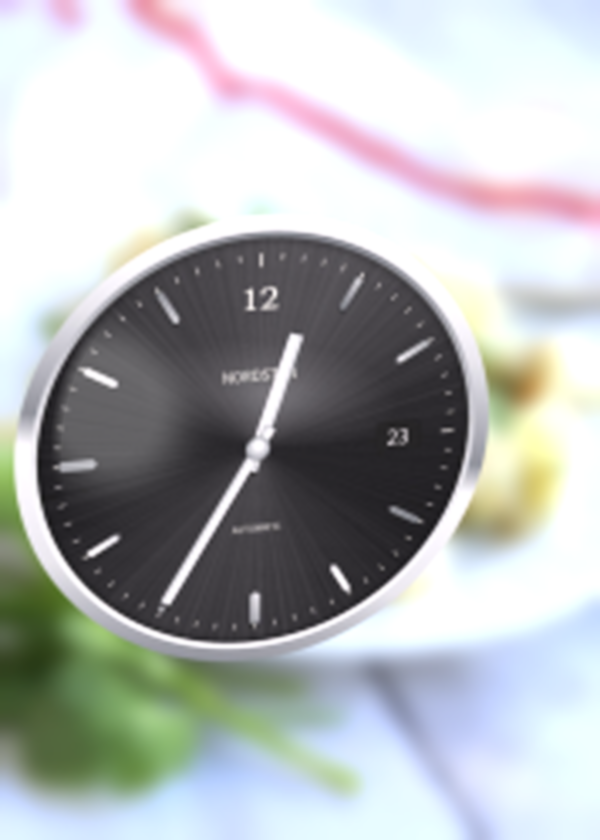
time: 12.35
